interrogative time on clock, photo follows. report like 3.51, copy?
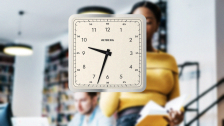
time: 9.33
